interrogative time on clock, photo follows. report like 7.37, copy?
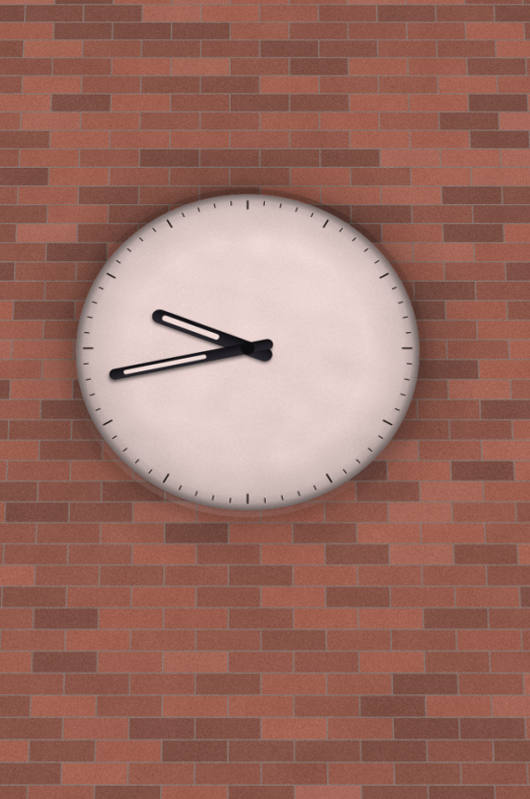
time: 9.43
